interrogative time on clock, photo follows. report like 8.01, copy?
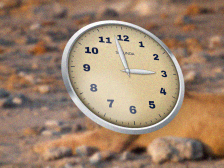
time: 2.58
